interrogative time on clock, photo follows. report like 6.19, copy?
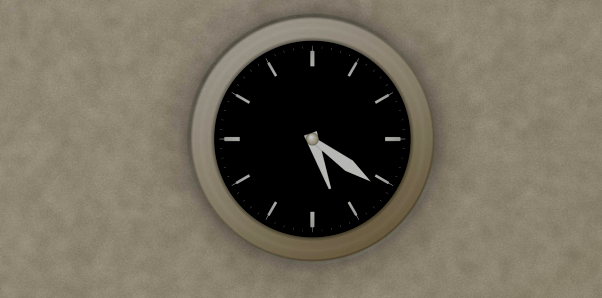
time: 5.21
